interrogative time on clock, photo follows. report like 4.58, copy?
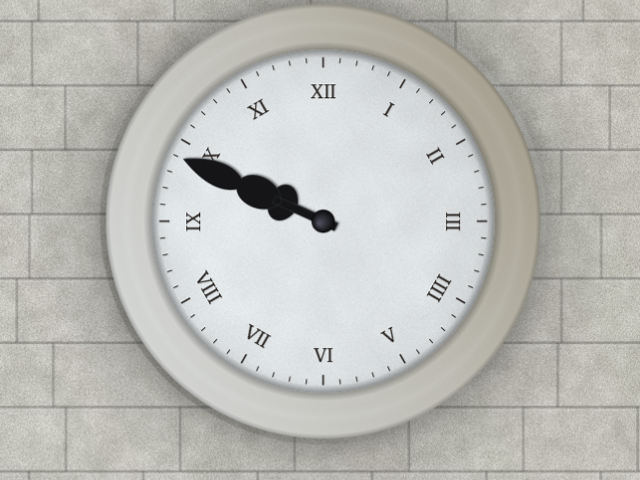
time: 9.49
